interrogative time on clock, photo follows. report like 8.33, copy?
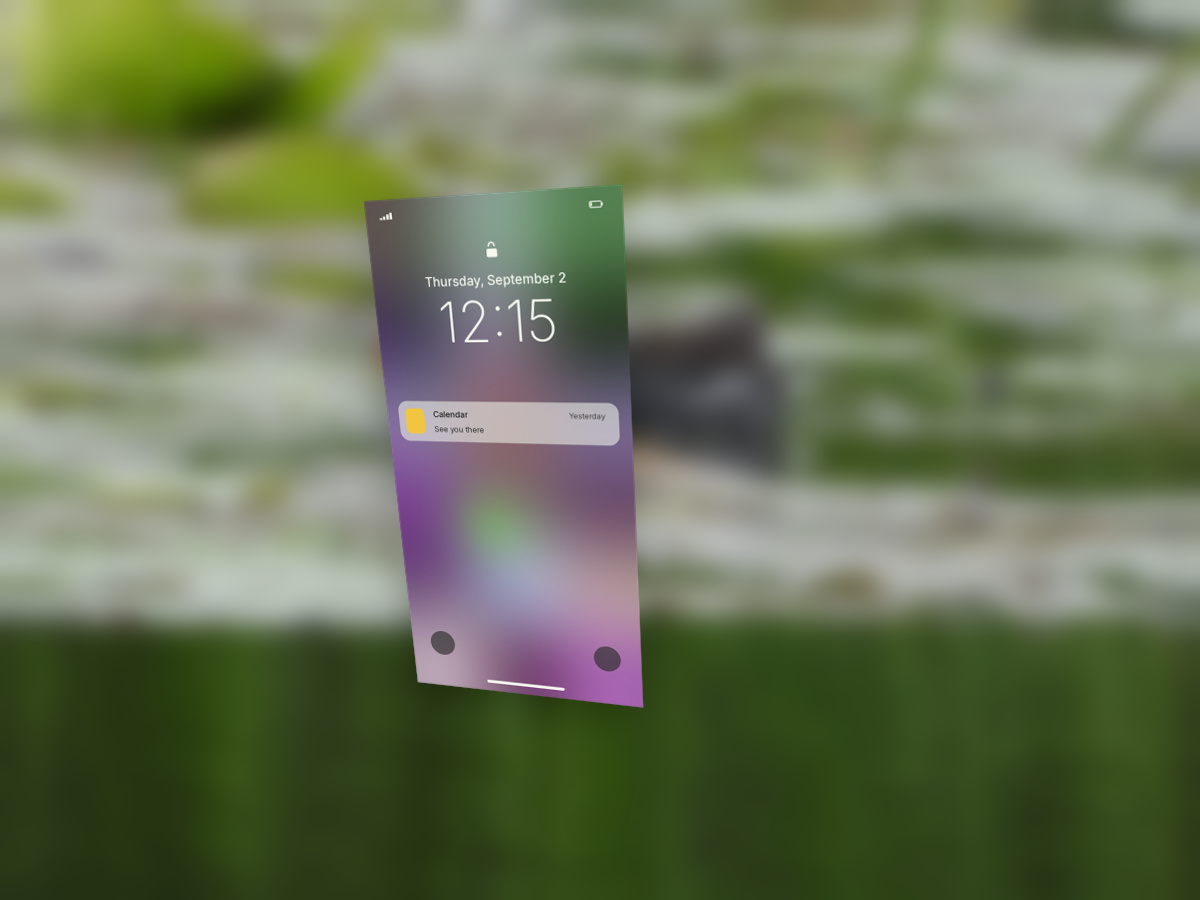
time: 12.15
